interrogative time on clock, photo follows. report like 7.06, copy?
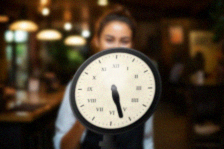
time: 5.27
